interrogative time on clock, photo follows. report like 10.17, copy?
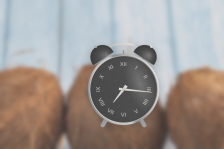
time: 7.16
